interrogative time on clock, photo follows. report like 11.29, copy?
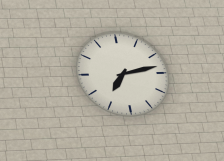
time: 7.13
